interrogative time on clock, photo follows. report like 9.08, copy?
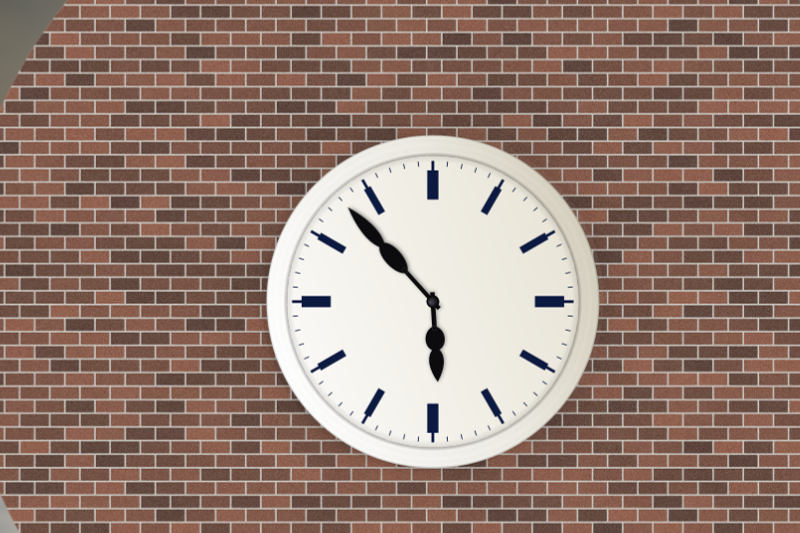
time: 5.53
